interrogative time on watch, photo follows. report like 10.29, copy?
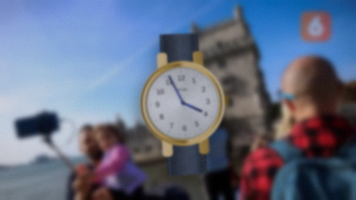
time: 3.56
